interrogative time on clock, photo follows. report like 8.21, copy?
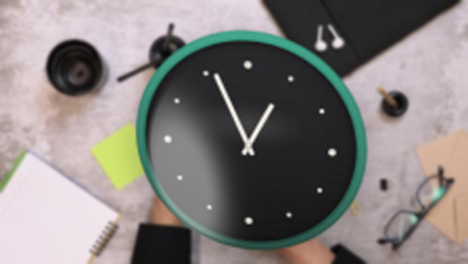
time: 12.56
